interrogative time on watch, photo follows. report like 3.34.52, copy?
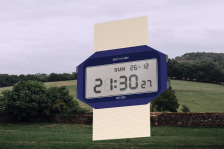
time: 21.30.27
